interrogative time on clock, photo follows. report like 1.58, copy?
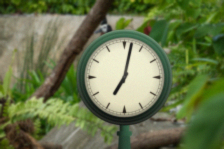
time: 7.02
